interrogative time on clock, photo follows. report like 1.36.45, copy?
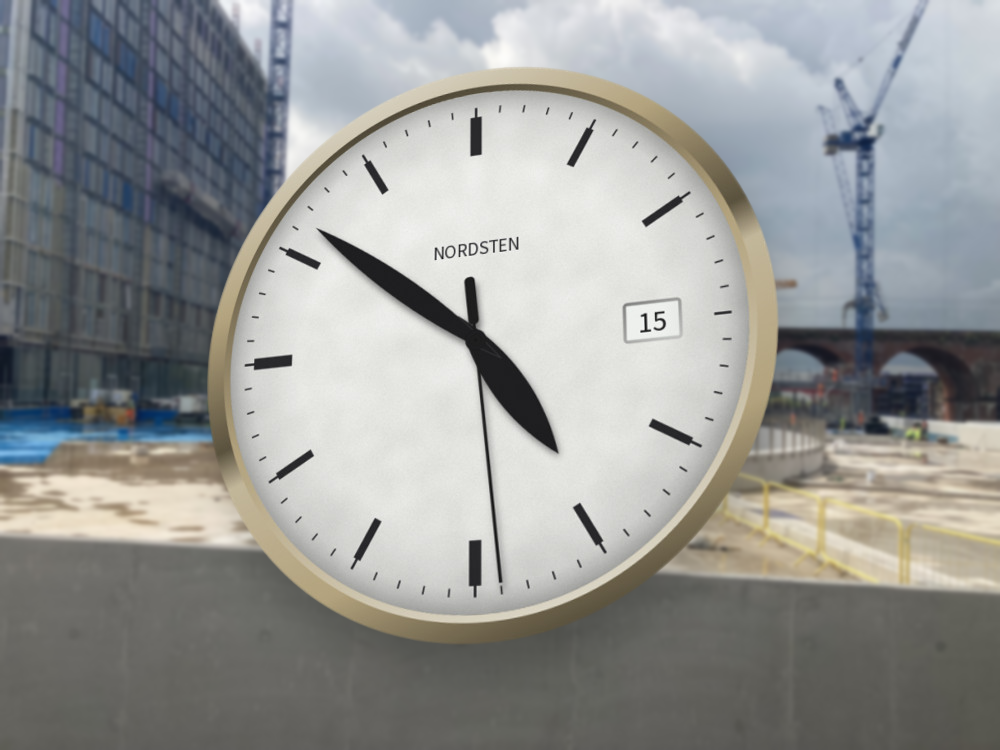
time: 4.51.29
